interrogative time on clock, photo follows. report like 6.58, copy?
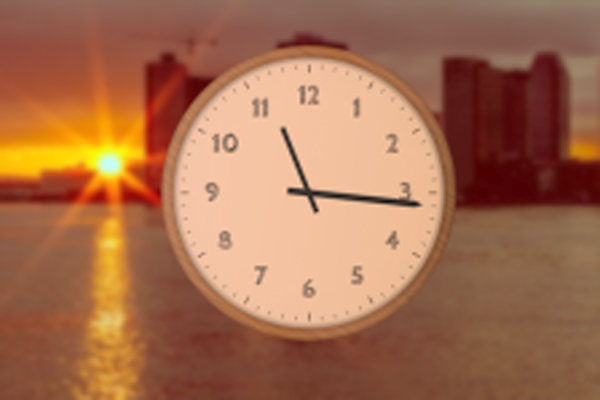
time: 11.16
